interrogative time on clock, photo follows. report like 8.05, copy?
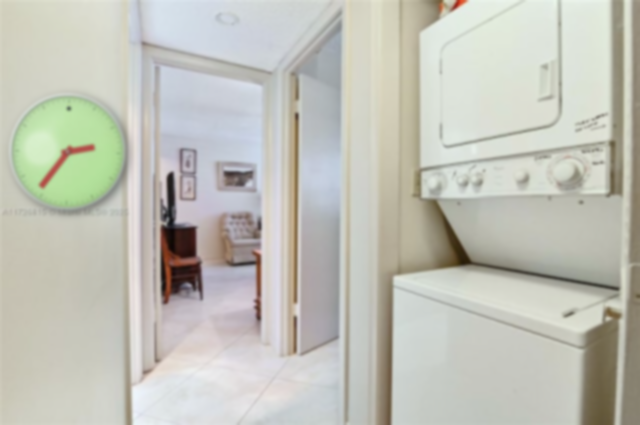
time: 2.36
